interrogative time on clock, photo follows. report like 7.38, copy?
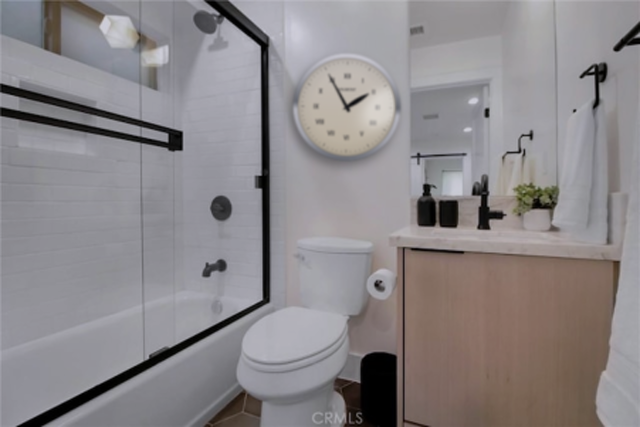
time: 1.55
